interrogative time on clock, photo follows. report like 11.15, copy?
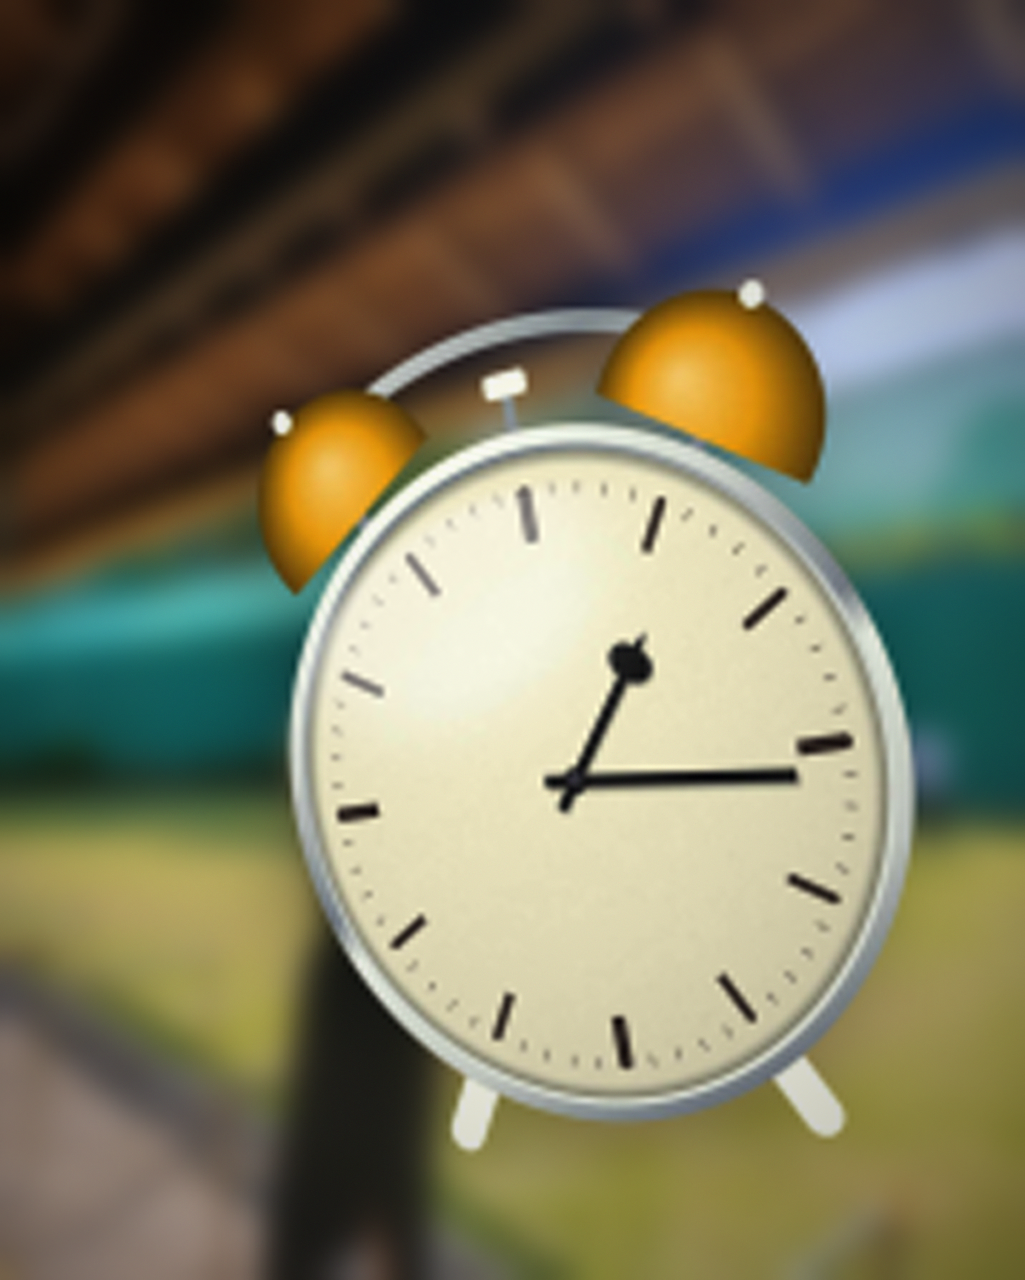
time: 1.16
